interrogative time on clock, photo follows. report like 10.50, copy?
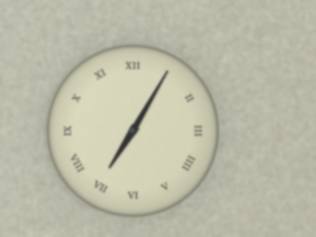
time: 7.05
